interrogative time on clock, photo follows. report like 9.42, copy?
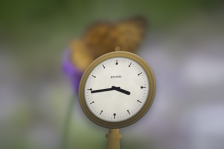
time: 3.44
